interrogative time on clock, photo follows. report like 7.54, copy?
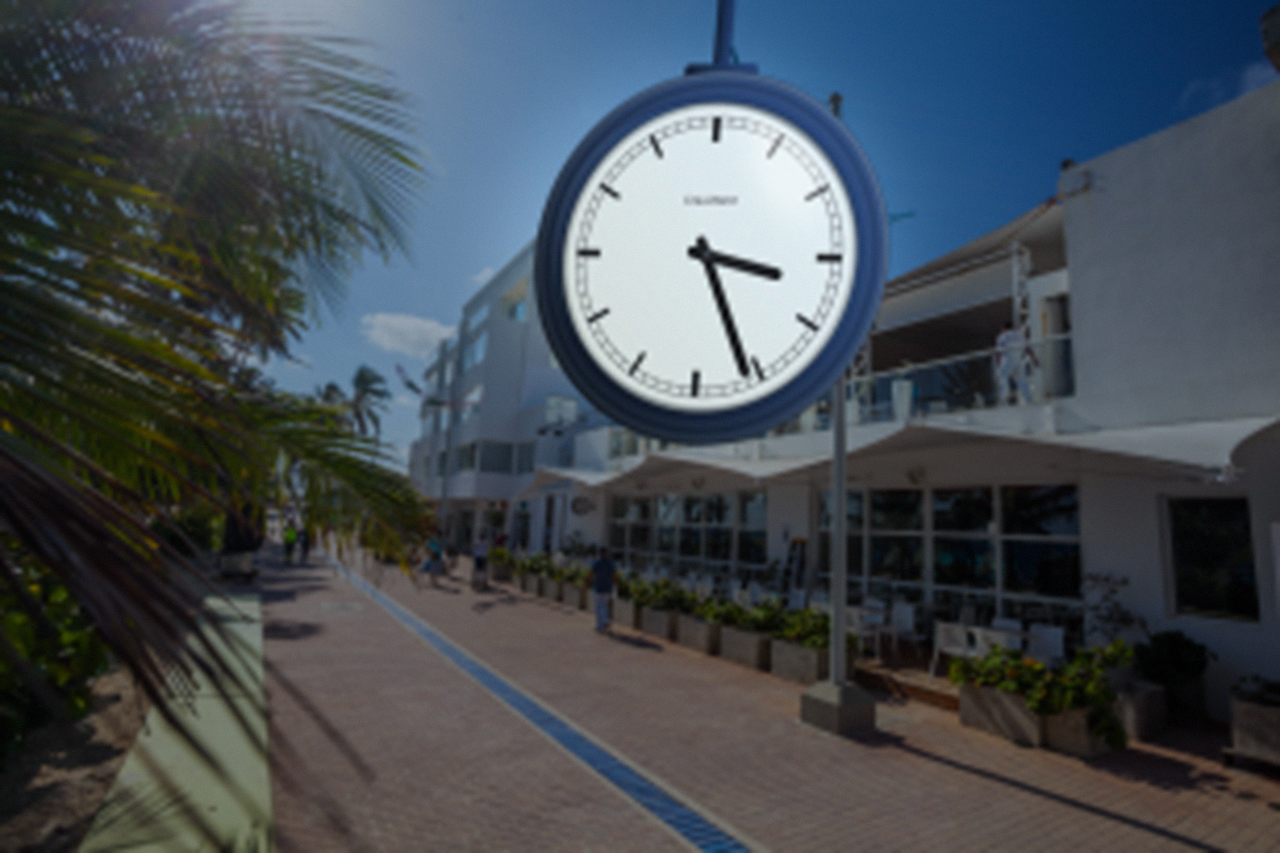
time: 3.26
